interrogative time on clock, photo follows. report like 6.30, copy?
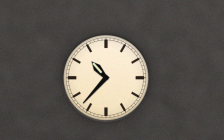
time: 10.37
